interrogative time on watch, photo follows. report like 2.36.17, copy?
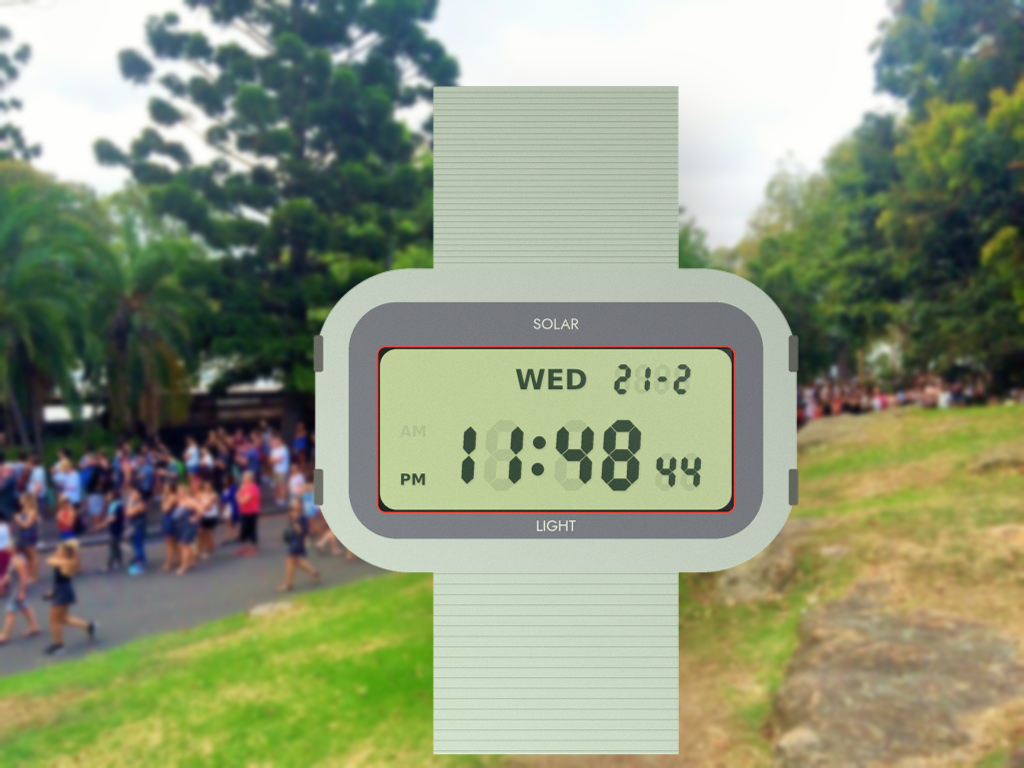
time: 11.48.44
